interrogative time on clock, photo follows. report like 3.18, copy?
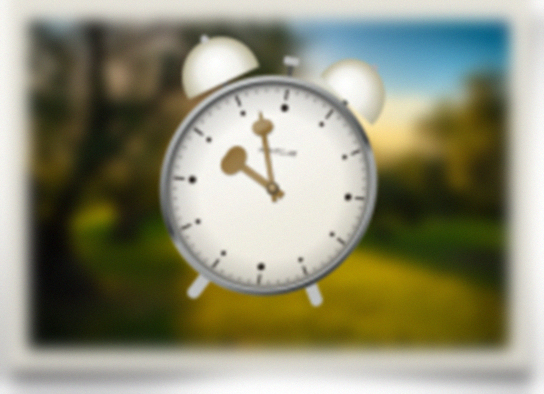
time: 9.57
